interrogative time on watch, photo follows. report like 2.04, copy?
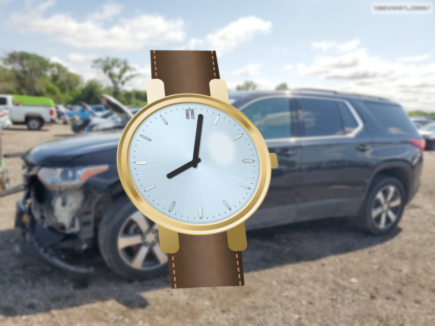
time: 8.02
